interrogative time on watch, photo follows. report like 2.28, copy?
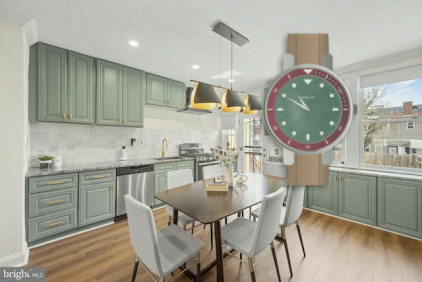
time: 10.50
